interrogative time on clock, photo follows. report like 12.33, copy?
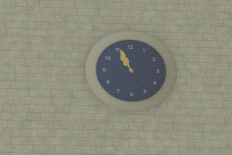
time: 10.56
